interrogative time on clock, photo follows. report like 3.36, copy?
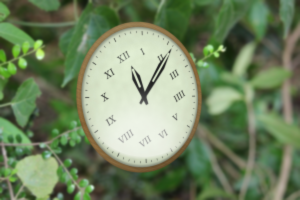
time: 12.11
